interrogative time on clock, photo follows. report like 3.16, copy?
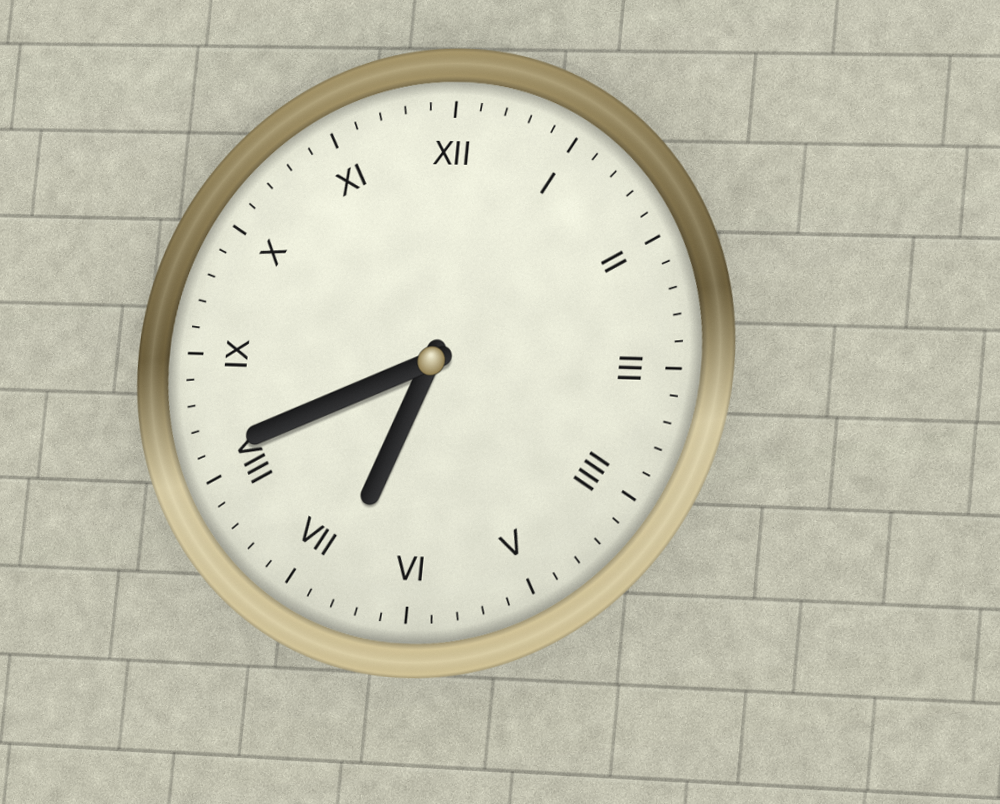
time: 6.41
